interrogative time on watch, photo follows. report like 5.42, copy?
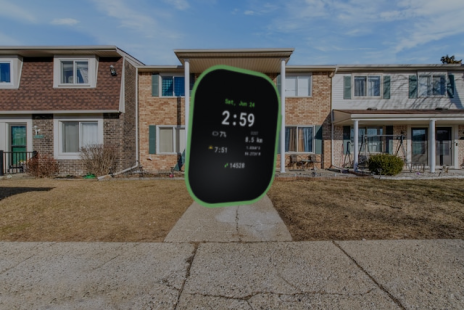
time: 2.59
